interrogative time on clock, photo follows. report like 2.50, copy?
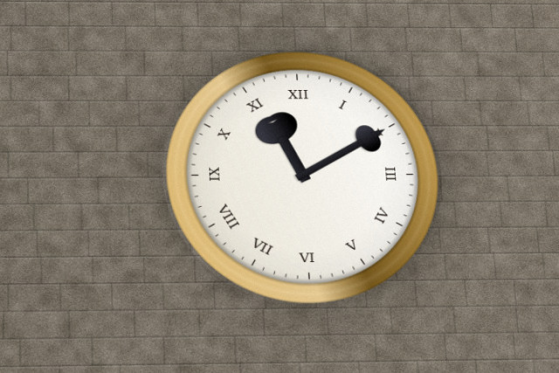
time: 11.10
